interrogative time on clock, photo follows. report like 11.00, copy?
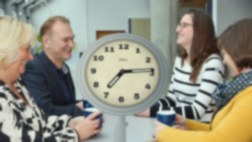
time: 7.14
